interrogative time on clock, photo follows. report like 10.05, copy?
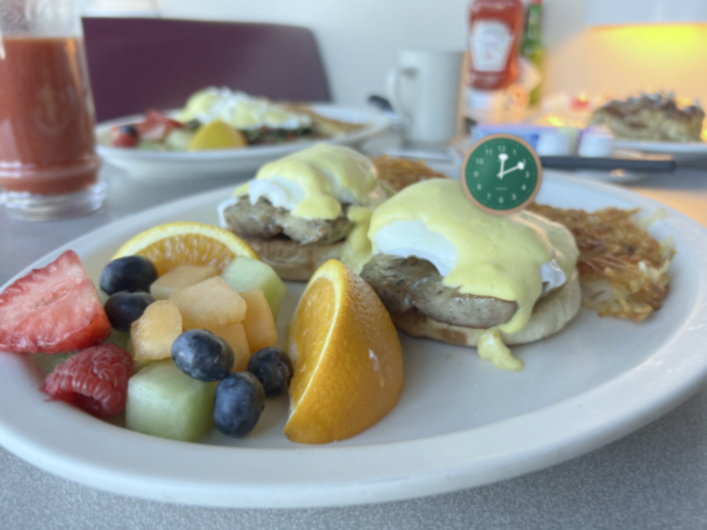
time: 12.11
